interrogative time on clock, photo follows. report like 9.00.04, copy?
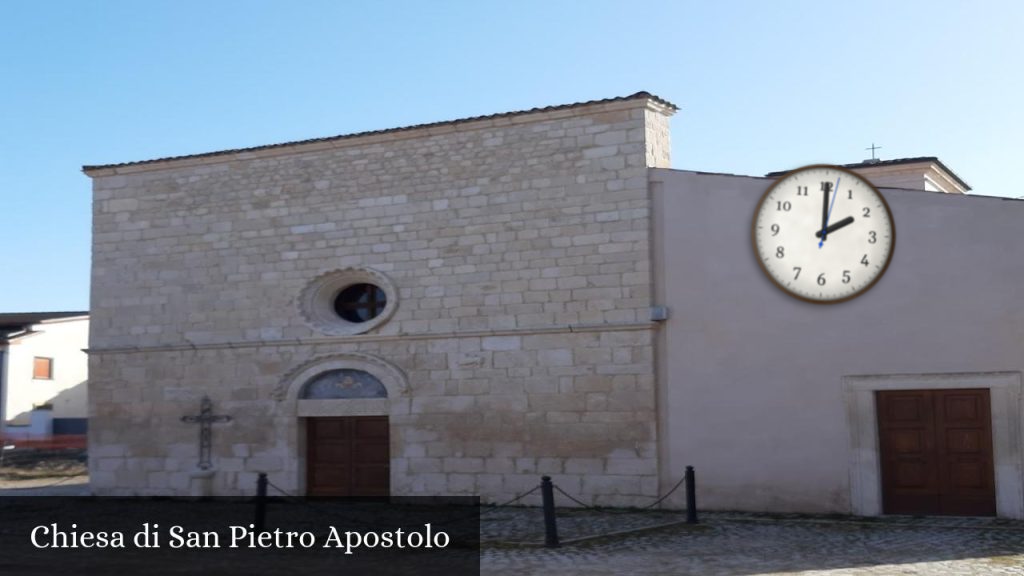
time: 2.00.02
